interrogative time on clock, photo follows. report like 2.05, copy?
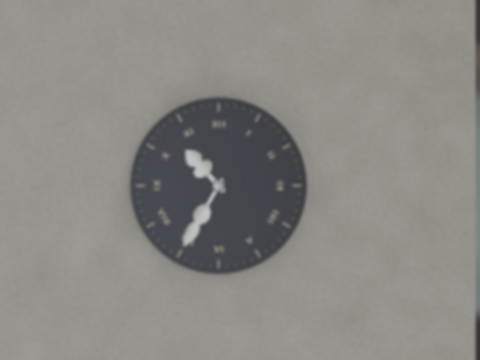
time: 10.35
